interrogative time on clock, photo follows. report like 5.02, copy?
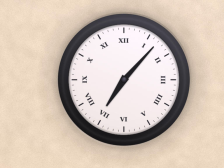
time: 7.07
